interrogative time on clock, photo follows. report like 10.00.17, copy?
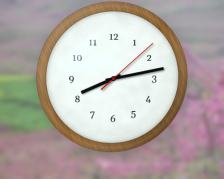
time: 8.13.08
